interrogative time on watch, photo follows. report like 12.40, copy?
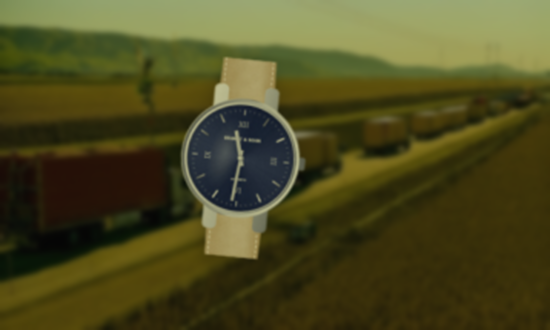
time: 11.31
